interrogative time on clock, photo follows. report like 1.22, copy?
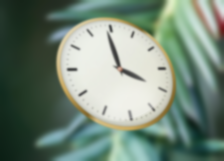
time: 3.59
